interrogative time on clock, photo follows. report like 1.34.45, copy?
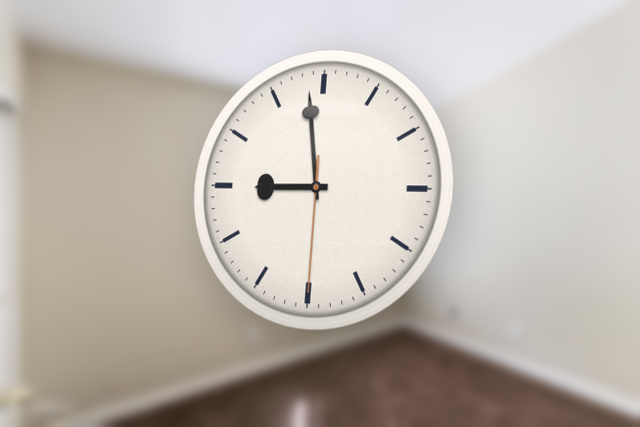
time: 8.58.30
